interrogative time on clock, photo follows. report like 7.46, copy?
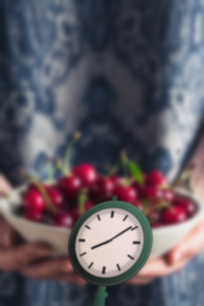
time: 8.09
